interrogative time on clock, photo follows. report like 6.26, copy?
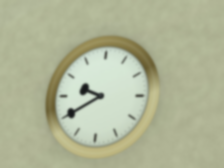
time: 9.40
